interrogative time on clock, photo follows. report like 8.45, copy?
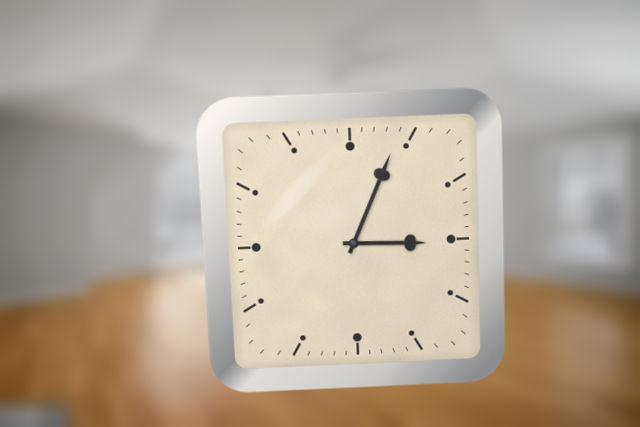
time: 3.04
